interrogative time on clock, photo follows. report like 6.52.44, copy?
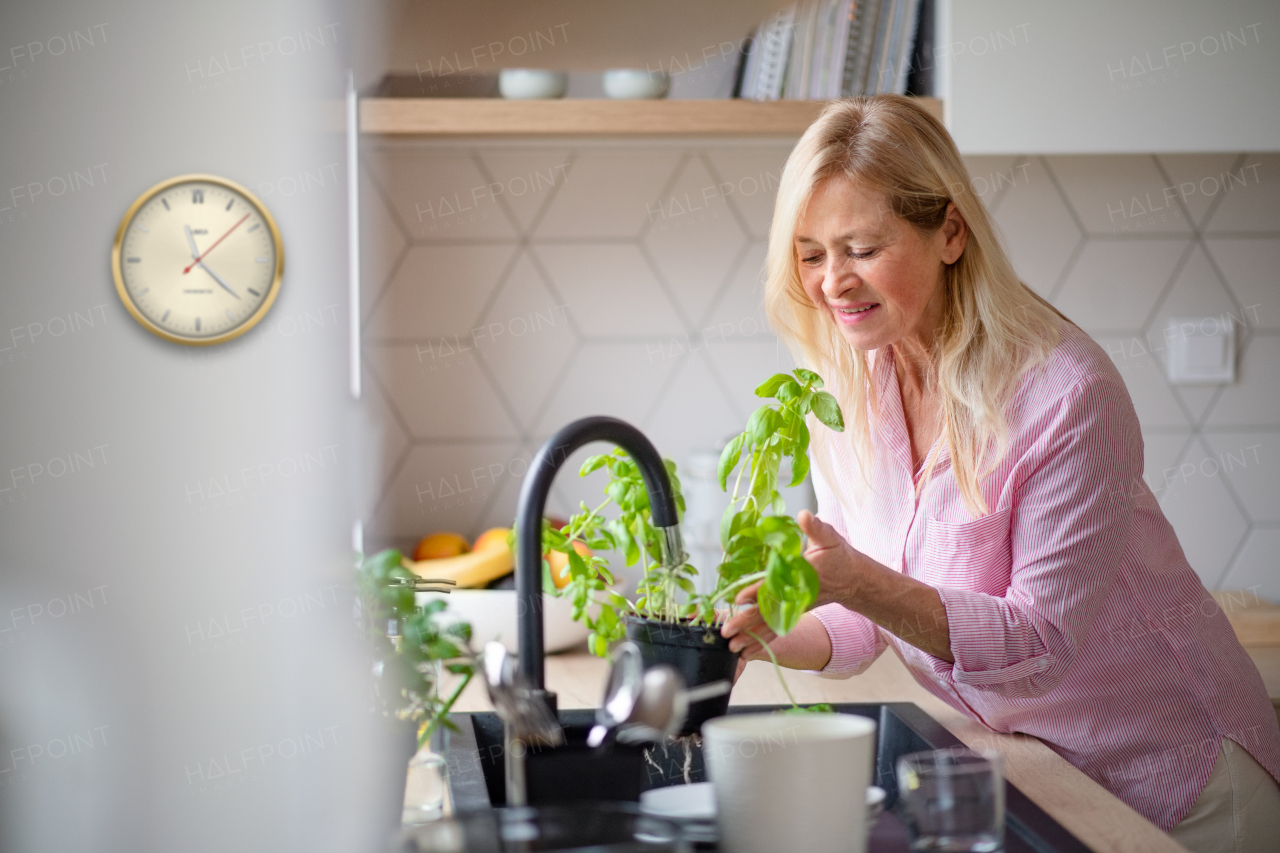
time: 11.22.08
